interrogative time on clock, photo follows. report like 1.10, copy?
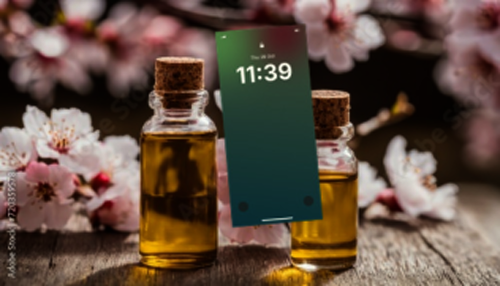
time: 11.39
